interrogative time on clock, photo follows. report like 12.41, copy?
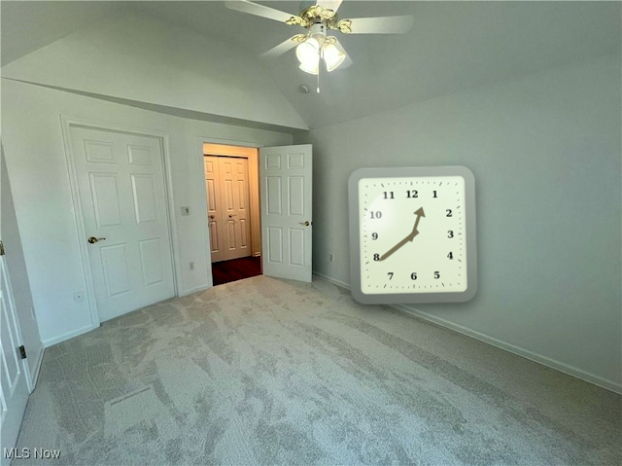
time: 12.39
